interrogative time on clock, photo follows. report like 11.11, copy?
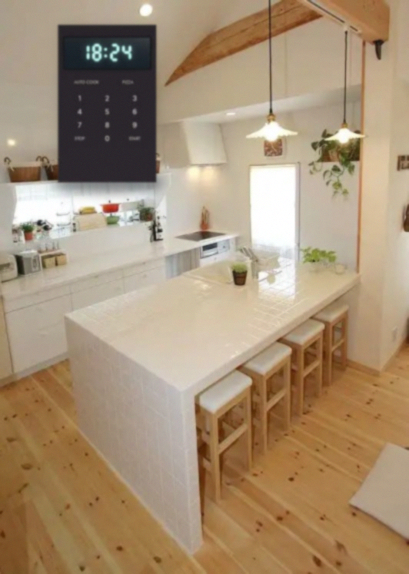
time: 18.24
